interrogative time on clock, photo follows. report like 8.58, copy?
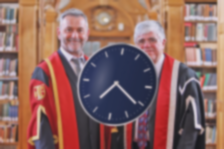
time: 7.21
